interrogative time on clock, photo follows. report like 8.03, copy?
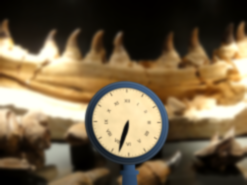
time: 6.33
